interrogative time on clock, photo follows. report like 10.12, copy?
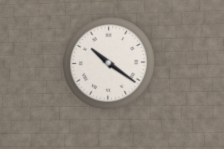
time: 10.21
